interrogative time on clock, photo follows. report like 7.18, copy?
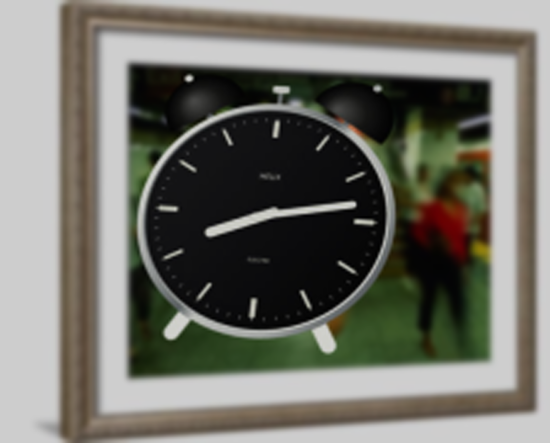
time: 8.13
